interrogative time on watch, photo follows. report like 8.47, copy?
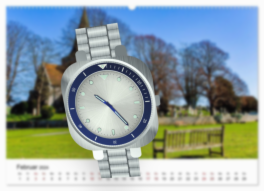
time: 10.24
